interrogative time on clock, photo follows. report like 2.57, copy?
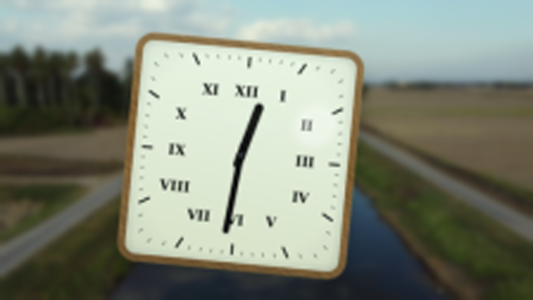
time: 12.31
